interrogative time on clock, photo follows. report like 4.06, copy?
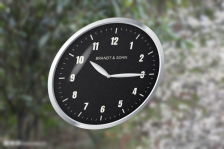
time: 10.15
